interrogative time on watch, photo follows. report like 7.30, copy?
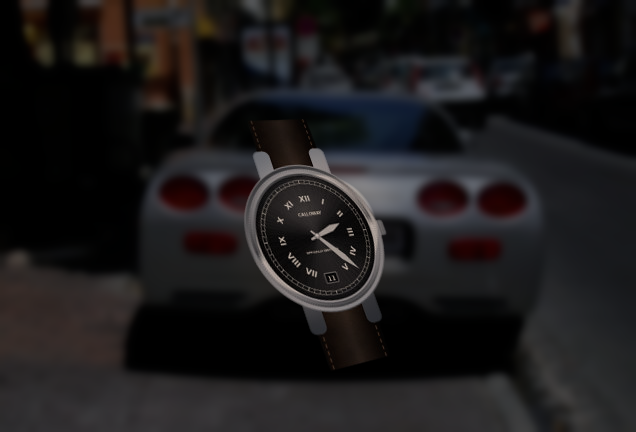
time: 2.23
